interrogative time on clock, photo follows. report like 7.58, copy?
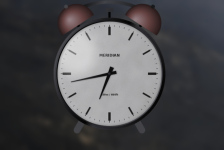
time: 6.43
